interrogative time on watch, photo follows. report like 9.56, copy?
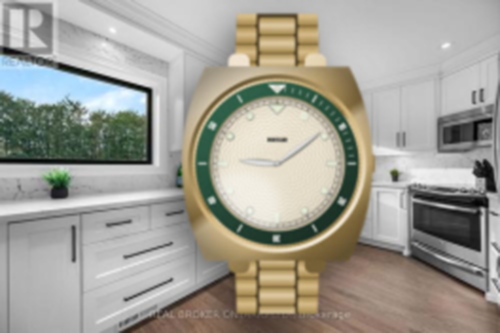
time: 9.09
